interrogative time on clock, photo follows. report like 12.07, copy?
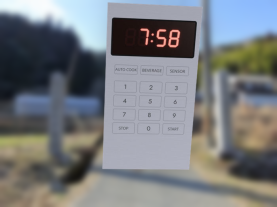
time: 7.58
